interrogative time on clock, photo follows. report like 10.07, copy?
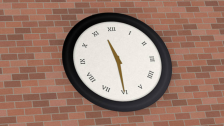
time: 11.30
